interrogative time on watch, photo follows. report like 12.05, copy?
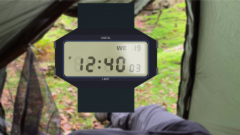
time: 12.40
